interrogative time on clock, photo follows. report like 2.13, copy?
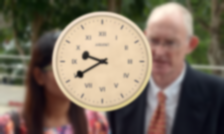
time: 9.40
